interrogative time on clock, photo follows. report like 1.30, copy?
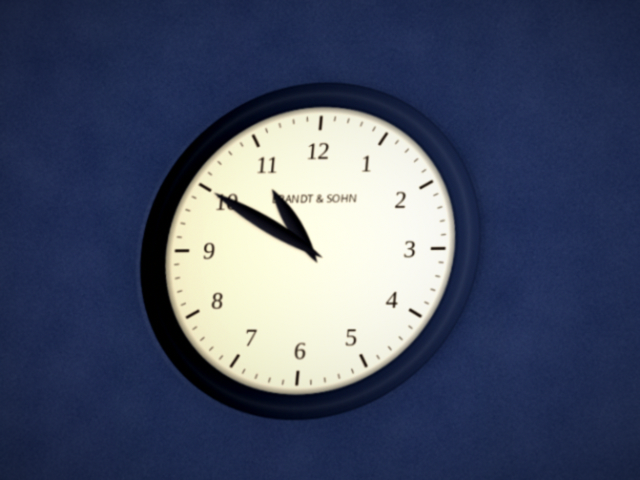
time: 10.50
